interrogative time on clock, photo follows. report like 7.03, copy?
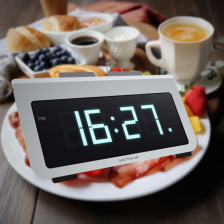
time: 16.27
